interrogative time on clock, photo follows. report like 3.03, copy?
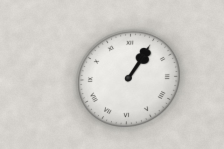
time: 1.05
